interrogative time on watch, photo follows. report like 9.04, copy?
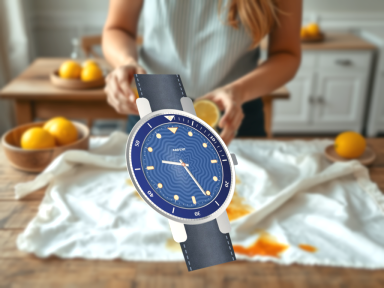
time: 9.26
